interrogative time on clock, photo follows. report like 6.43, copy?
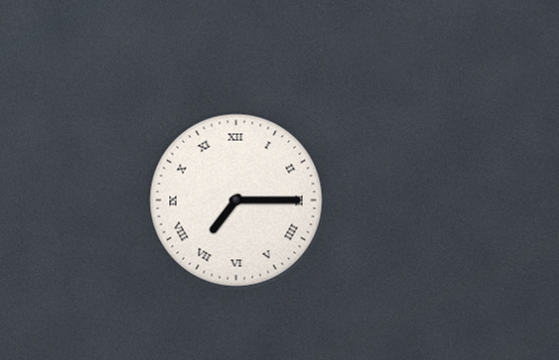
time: 7.15
